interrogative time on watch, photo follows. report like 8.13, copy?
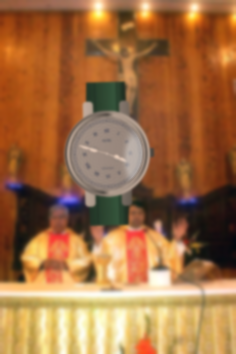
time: 3.48
